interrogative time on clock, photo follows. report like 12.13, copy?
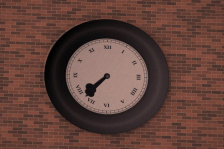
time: 7.37
